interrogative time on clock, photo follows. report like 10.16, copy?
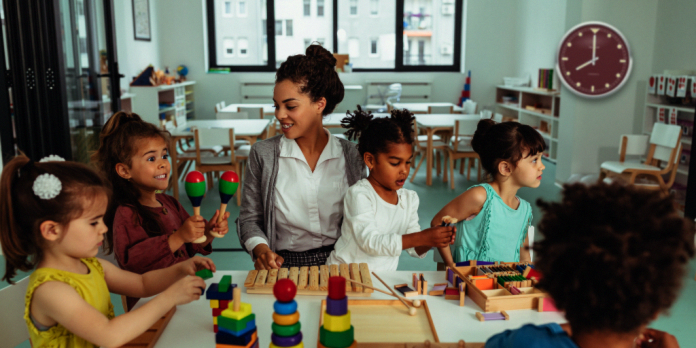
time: 8.00
